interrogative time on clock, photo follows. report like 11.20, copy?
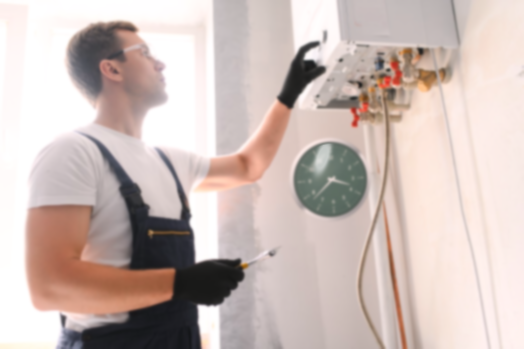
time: 3.38
